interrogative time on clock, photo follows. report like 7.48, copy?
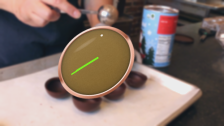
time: 7.38
